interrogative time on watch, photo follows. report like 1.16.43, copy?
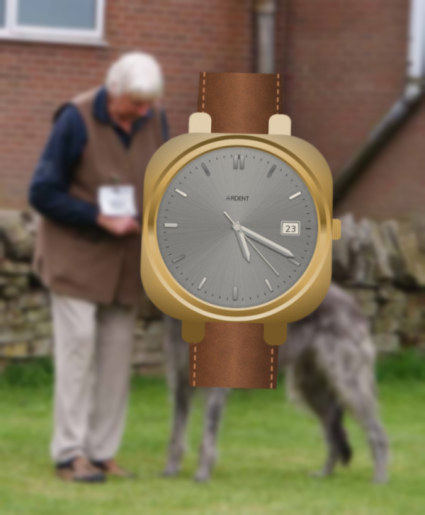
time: 5.19.23
